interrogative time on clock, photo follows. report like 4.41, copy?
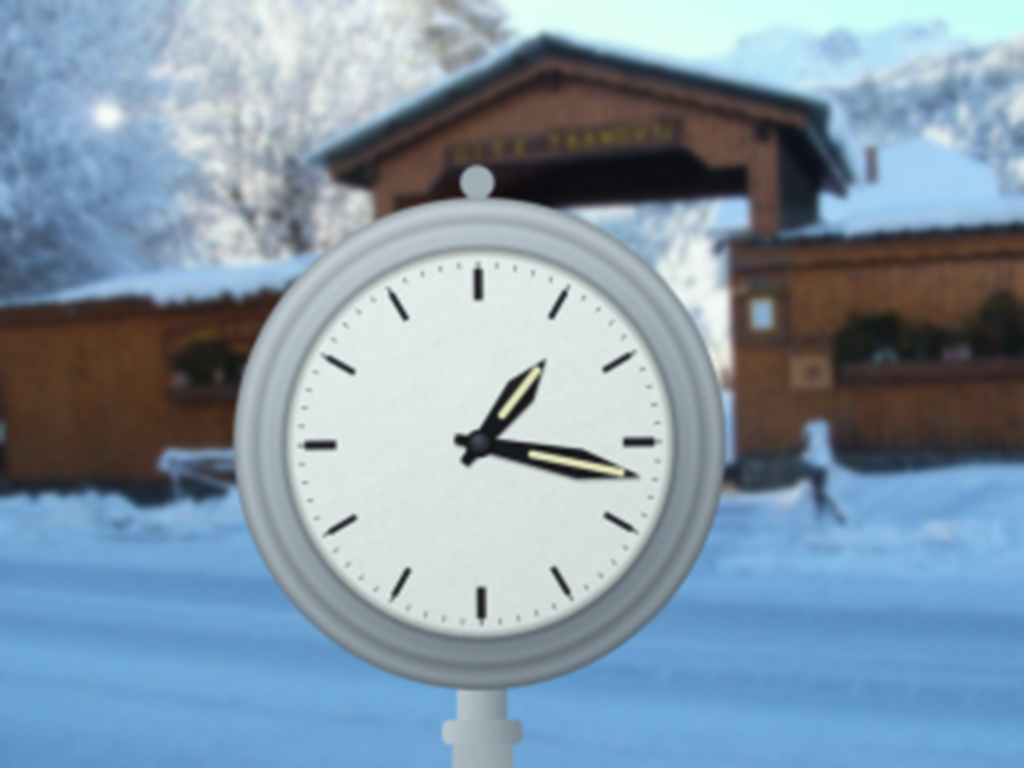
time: 1.17
